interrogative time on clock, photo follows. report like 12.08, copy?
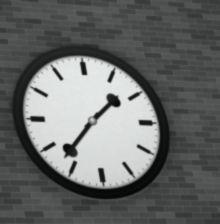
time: 1.37
